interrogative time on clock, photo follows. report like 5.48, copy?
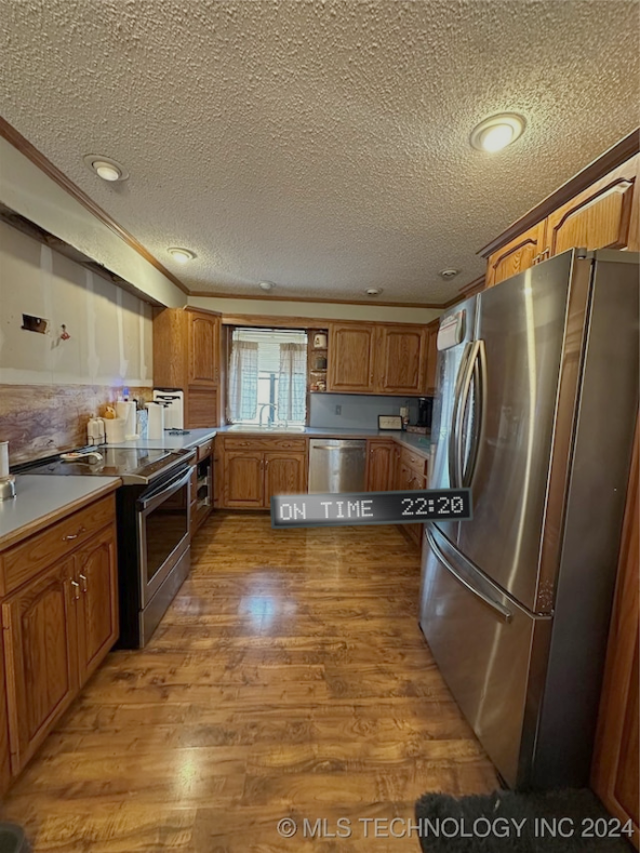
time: 22.20
